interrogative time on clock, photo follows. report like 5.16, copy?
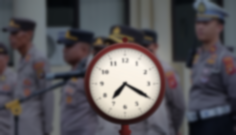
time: 7.20
